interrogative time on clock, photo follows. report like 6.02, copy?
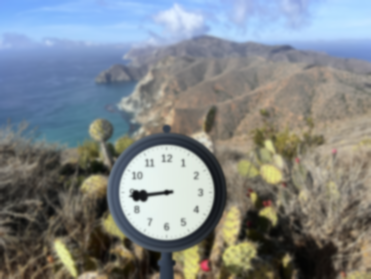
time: 8.44
